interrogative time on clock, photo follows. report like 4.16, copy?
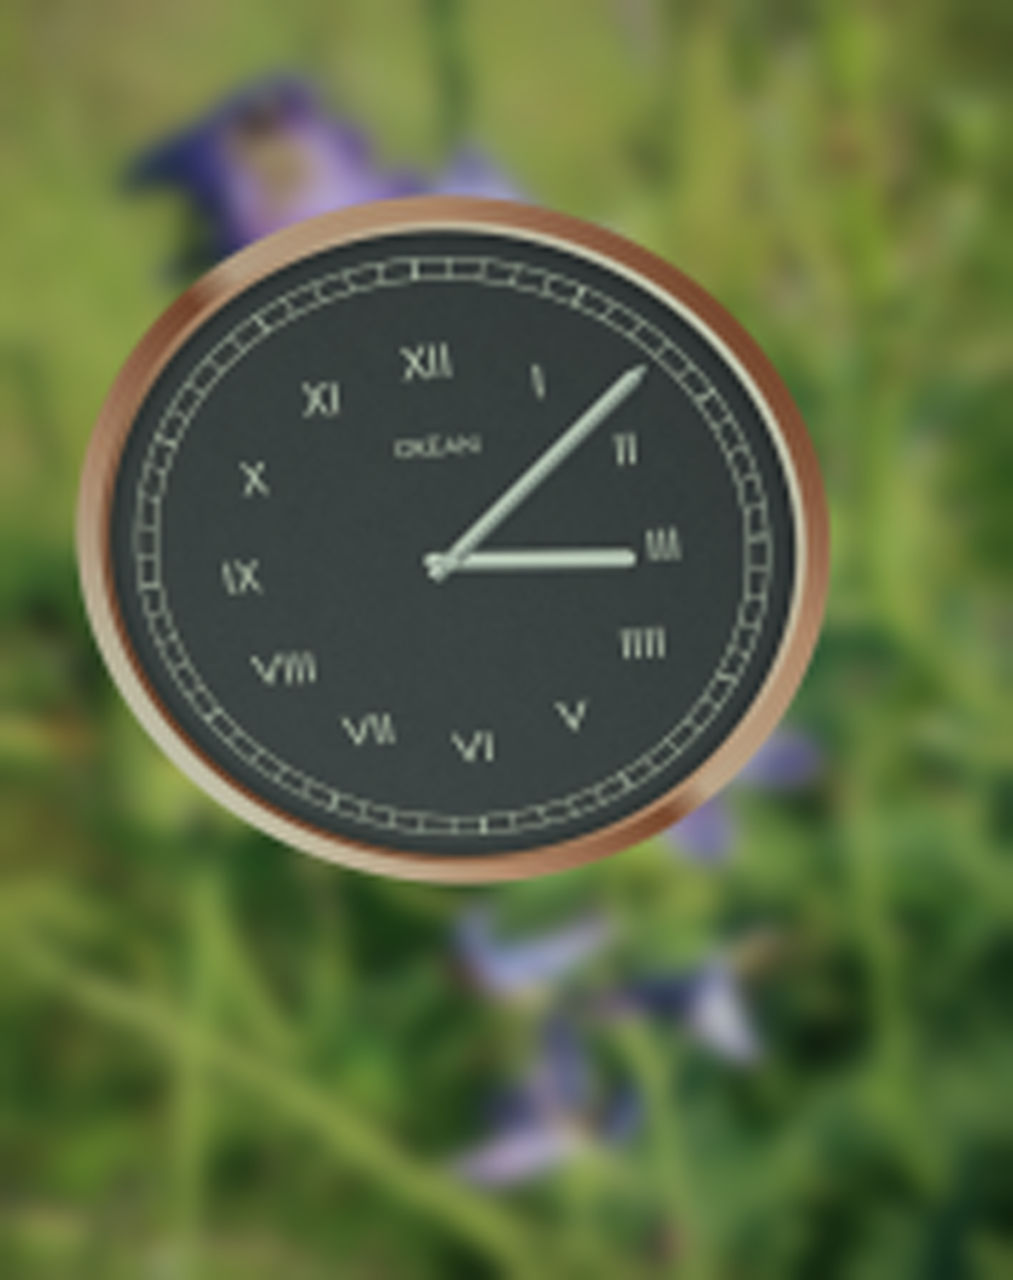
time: 3.08
